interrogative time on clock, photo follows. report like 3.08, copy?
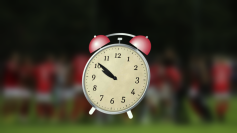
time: 9.51
